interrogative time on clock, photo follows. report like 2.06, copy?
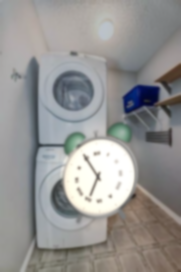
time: 6.55
